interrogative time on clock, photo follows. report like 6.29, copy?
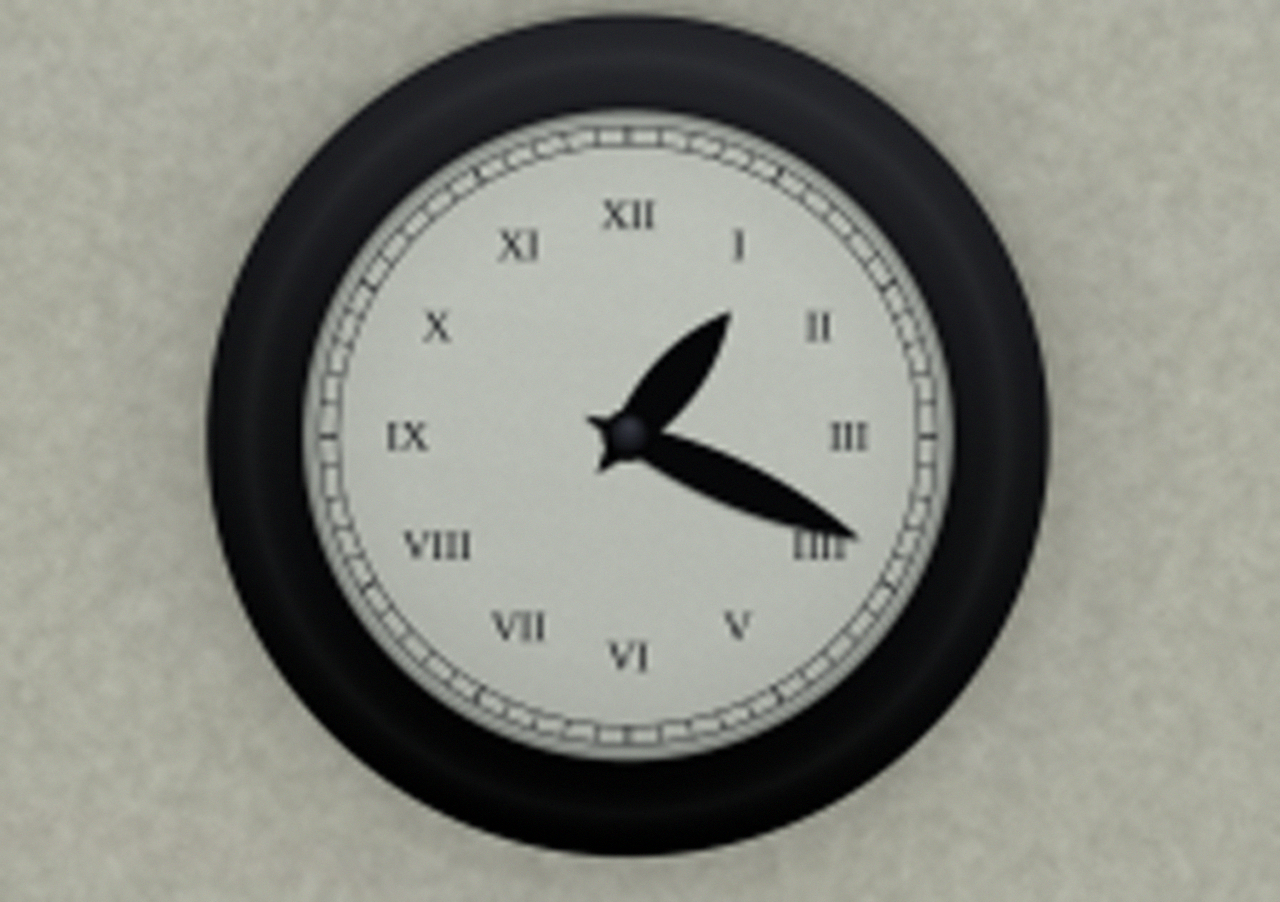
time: 1.19
